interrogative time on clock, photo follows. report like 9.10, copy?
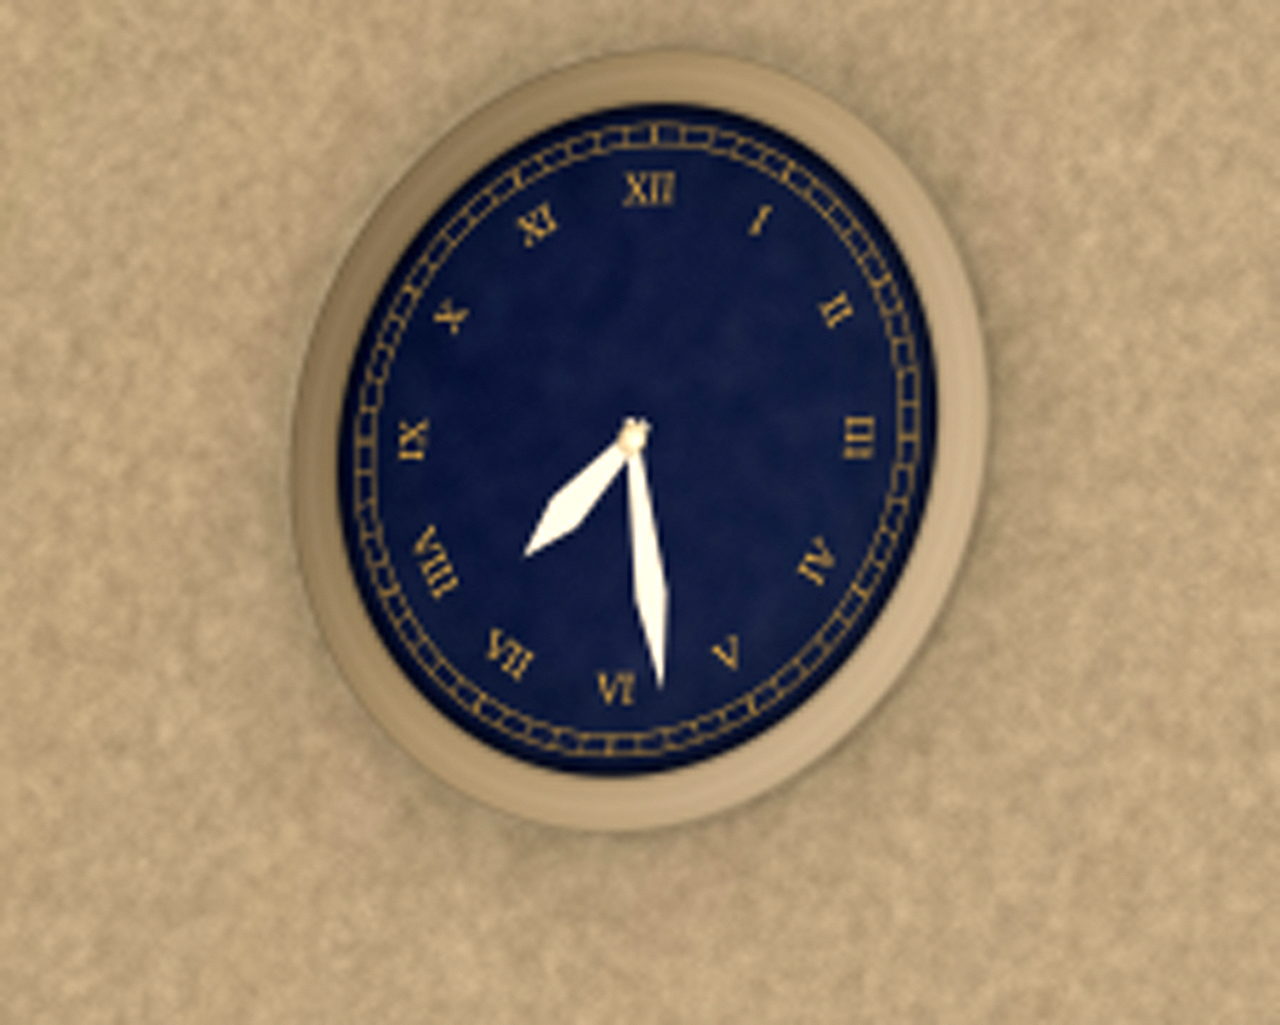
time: 7.28
